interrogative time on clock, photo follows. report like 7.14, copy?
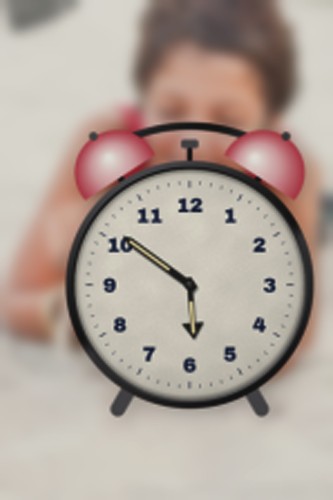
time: 5.51
